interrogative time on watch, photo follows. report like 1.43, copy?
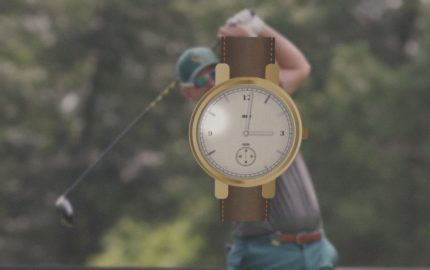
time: 3.01
